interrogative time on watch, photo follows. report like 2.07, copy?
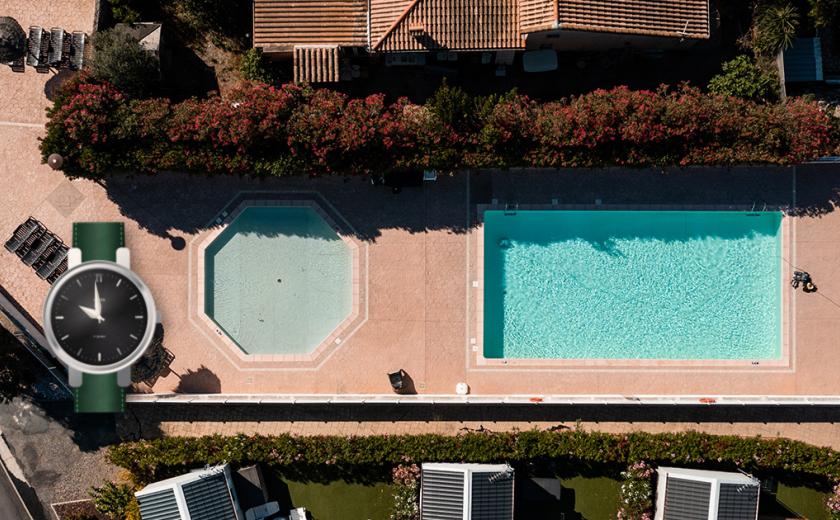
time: 9.59
